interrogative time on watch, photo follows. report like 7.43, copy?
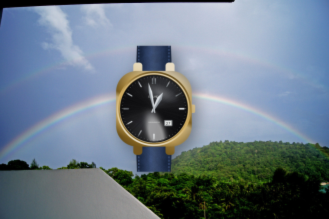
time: 12.58
